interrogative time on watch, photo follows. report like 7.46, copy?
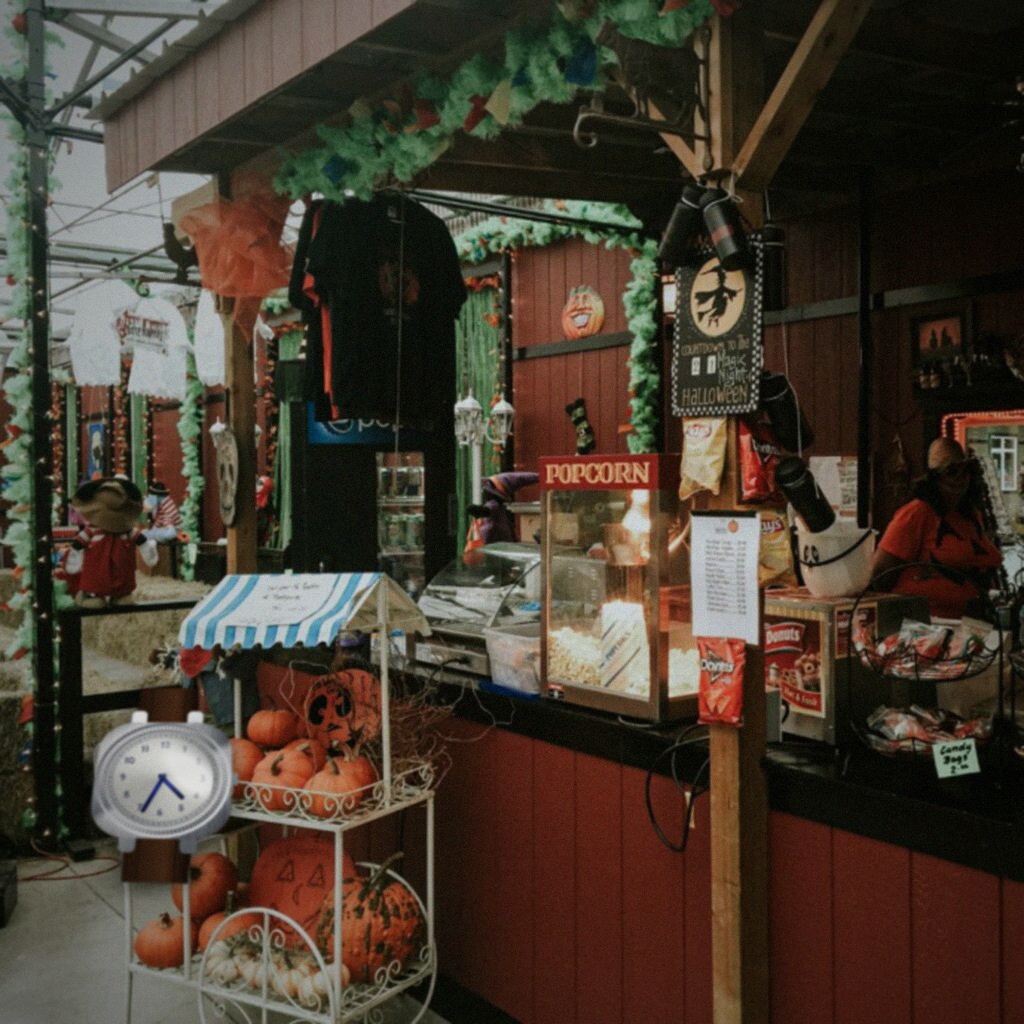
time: 4.34
